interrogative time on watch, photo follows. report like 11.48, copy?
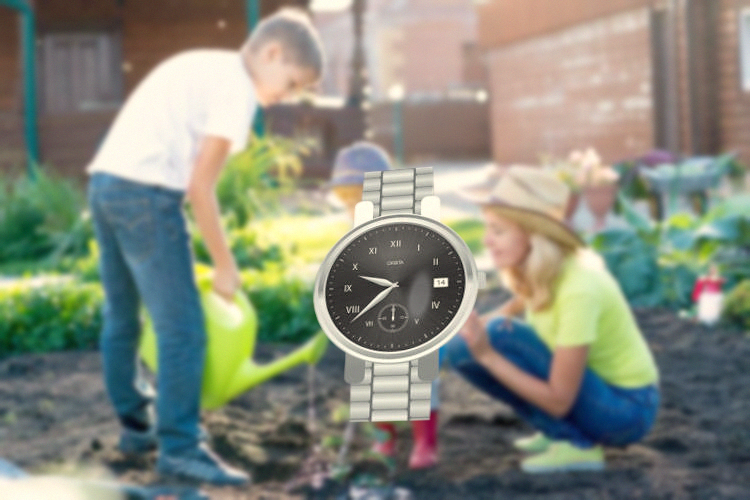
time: 9.38
